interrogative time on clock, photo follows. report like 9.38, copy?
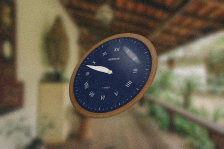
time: 9.48
